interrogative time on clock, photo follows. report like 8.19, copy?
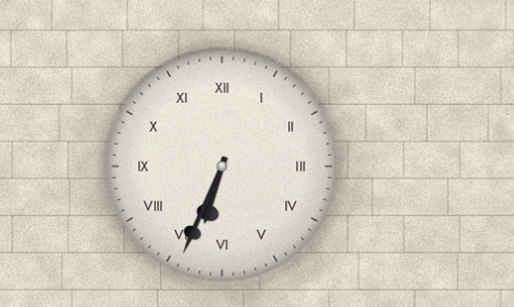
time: 6.34
